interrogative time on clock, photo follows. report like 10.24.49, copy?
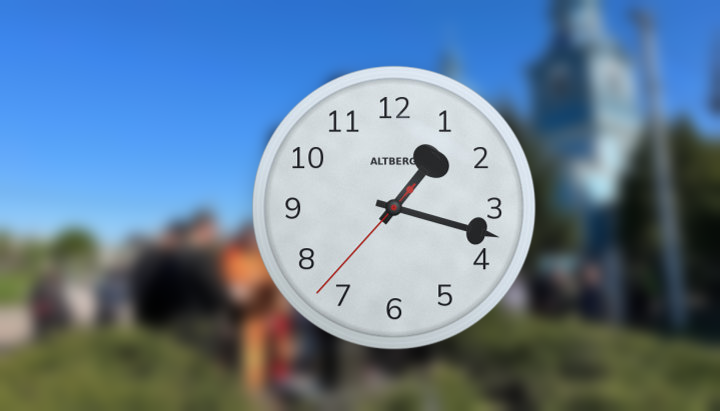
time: 1.17.37
